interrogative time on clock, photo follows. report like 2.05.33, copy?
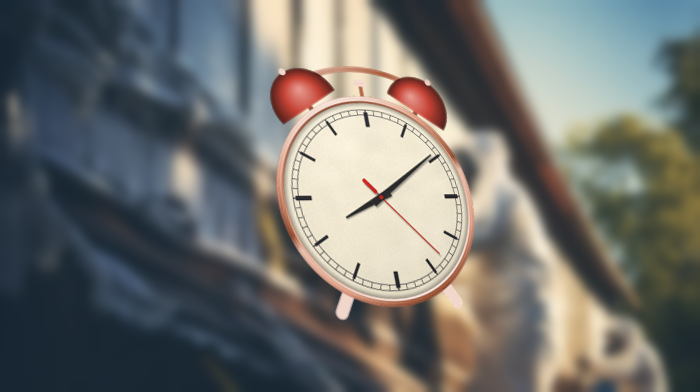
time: 8.09.23
